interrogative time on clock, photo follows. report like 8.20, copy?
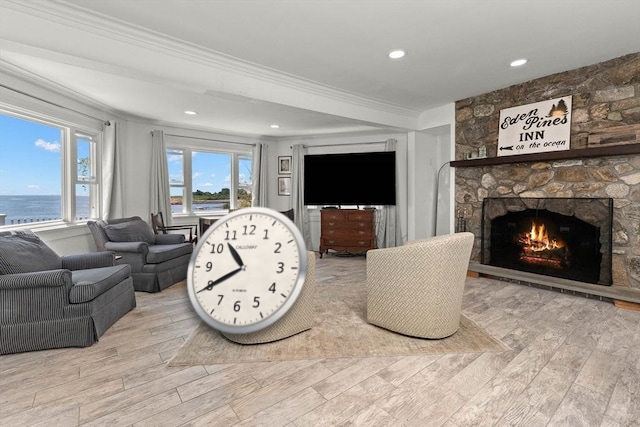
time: 10.40
